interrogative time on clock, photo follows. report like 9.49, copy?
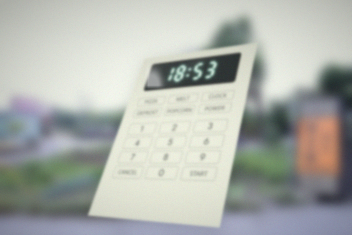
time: 18.53
